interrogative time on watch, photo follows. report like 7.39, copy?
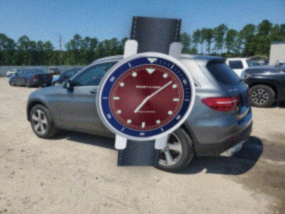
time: 7.08
